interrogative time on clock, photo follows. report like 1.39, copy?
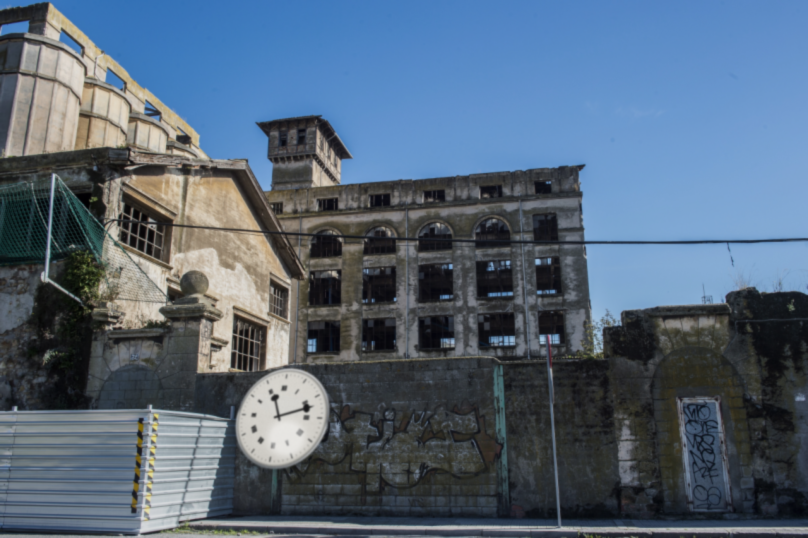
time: 11.12
